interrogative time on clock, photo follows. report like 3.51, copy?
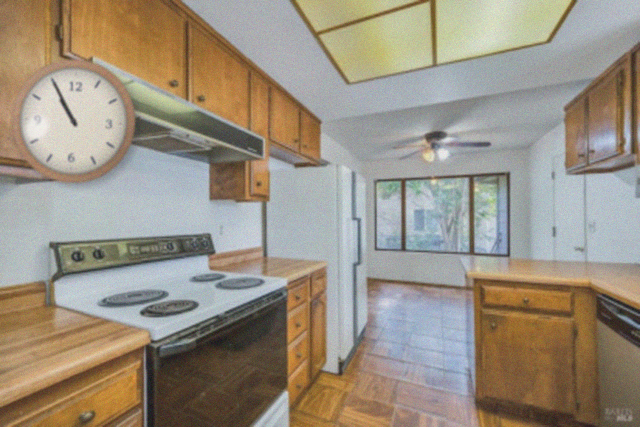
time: 10.55
